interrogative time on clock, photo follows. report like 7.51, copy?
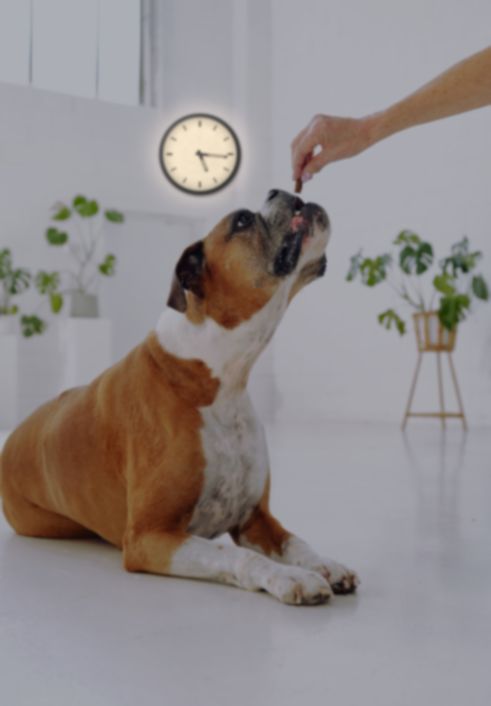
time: 5.16
